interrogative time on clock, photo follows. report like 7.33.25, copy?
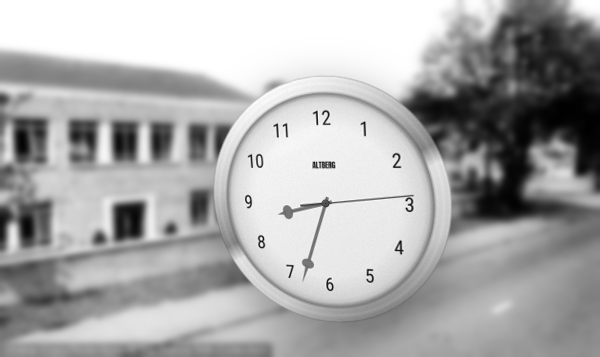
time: 8.33.14
